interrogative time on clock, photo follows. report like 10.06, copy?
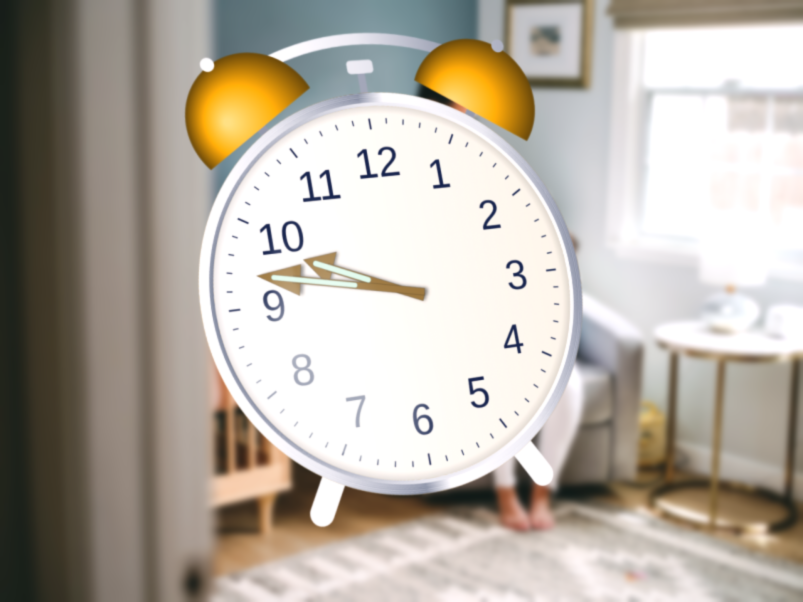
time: 9.47
